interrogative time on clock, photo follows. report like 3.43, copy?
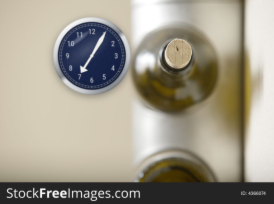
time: 7.05
